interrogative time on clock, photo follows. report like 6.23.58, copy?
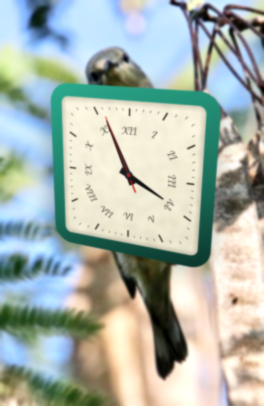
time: 3.55.56
